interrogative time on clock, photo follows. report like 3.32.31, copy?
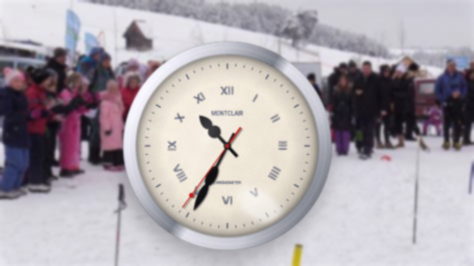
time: 10.34.36
